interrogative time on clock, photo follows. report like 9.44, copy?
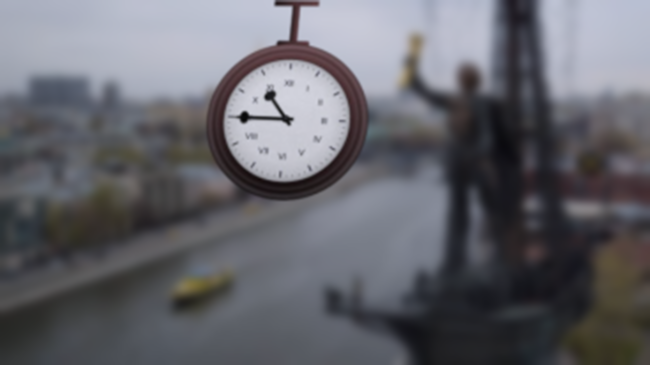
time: 10.45
